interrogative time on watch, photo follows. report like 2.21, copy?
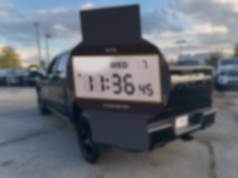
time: 11.36
